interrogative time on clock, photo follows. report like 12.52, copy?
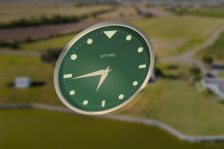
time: 6.44
